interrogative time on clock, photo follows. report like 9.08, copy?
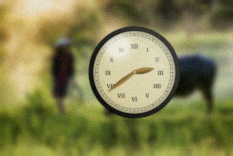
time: 2.39
